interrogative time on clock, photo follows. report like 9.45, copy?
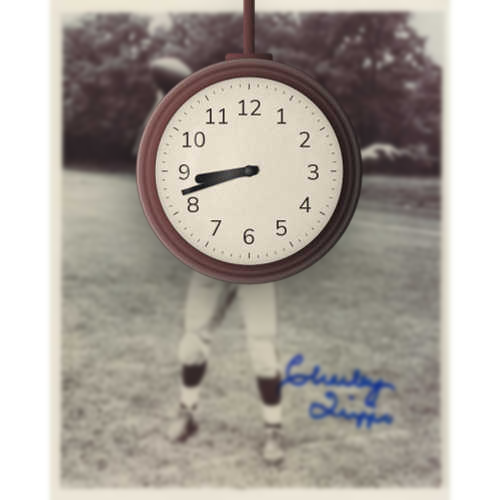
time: 8.42
